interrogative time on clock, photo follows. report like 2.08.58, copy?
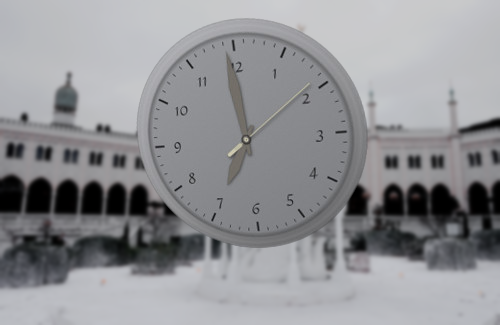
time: 6.59.09
